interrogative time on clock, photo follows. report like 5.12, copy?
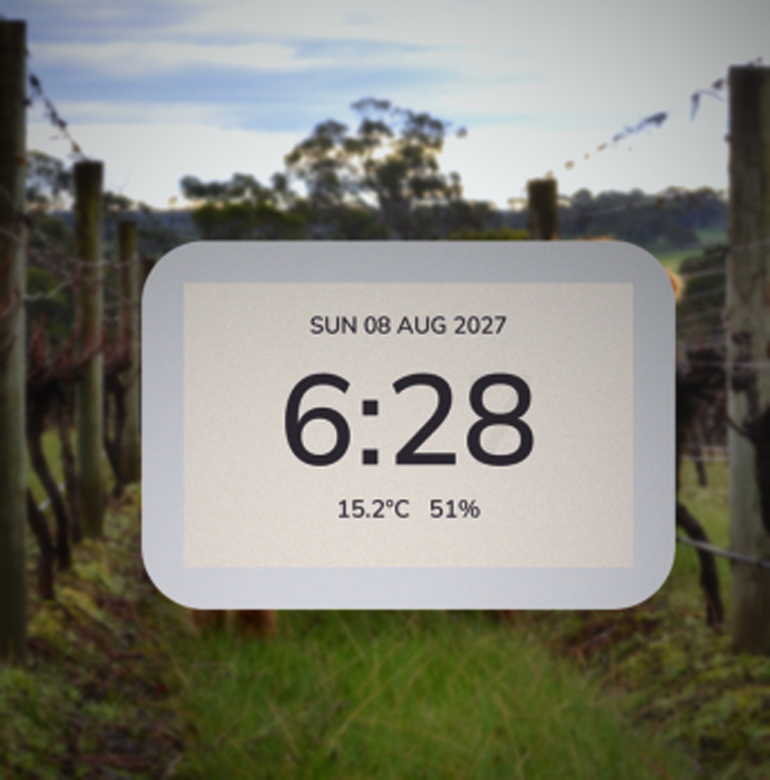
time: 6.28
